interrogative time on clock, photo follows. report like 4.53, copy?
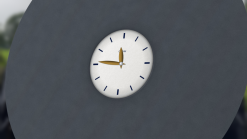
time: 11.46
